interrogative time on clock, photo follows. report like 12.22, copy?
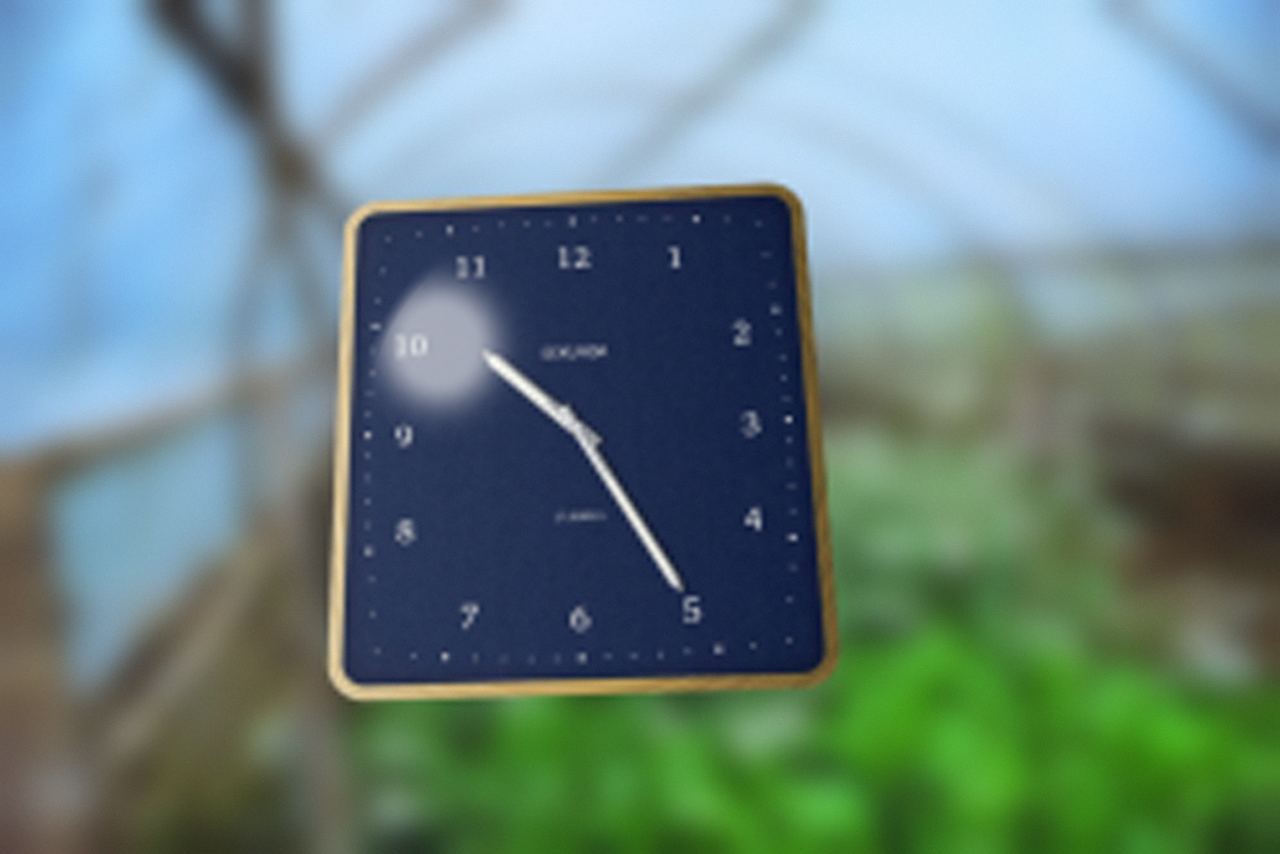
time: 10.25
